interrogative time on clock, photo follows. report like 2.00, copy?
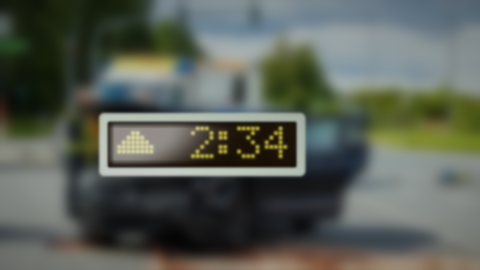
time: 2.34
